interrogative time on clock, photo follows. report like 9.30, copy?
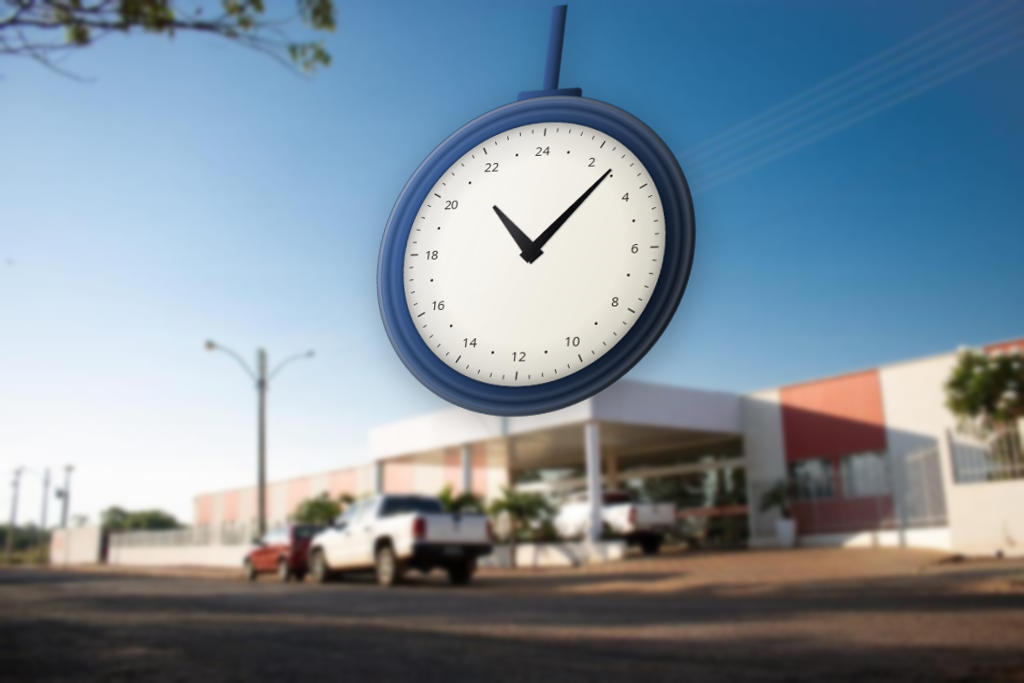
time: 21.07
